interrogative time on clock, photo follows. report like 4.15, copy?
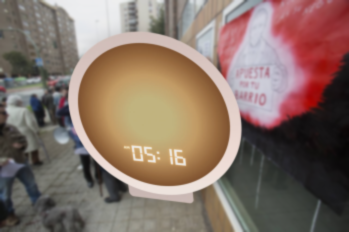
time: 5.16
